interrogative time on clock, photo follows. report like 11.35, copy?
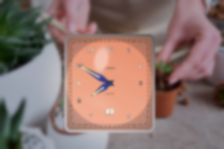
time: 7.50
